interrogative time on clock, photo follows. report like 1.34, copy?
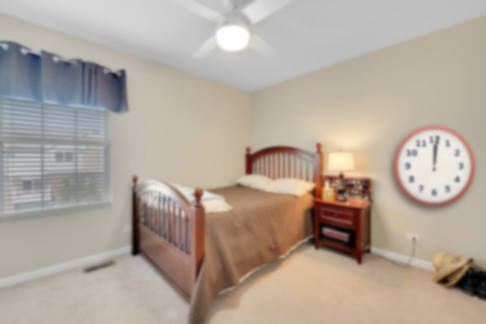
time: 12.01
